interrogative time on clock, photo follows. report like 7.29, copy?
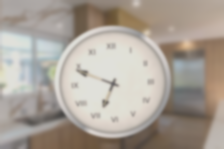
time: 6.49
